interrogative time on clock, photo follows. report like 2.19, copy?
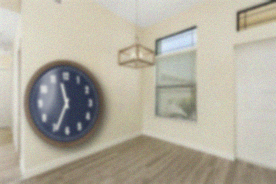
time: 11.34
